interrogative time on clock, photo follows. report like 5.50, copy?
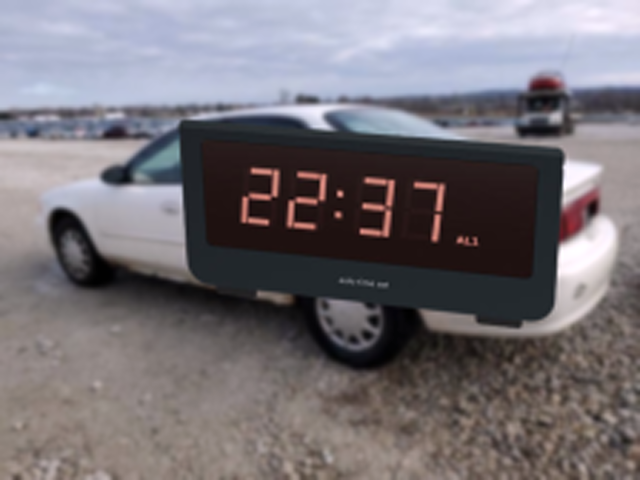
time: 22.37
